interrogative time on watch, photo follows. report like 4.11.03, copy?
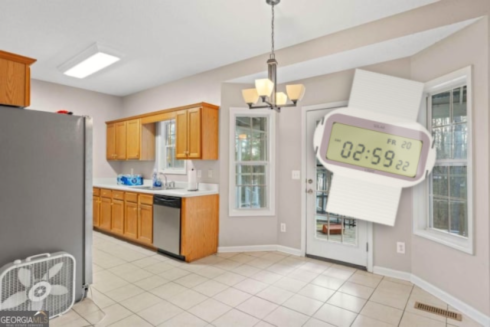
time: 2.59.22
